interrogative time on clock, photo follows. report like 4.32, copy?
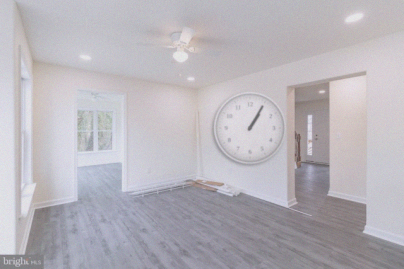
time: 1.05
